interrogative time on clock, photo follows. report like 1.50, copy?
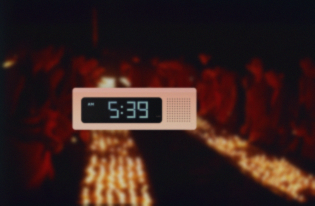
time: 5.39
